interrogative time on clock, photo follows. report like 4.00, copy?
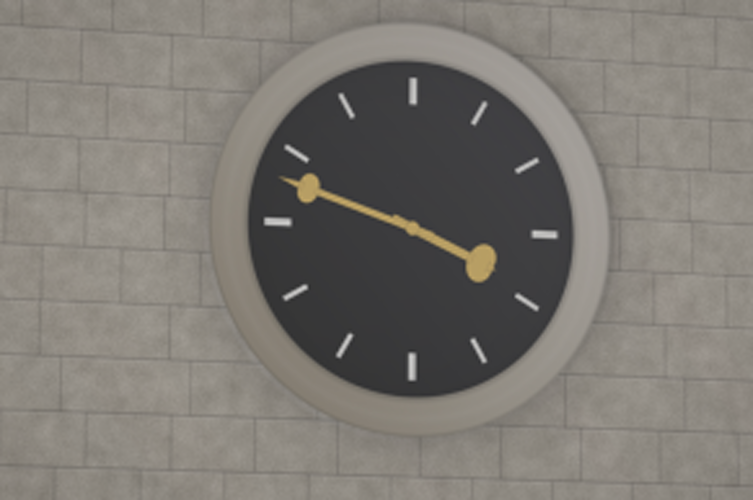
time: 3.48
